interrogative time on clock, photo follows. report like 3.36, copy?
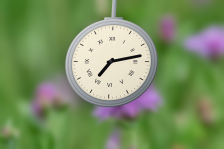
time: 7.13
